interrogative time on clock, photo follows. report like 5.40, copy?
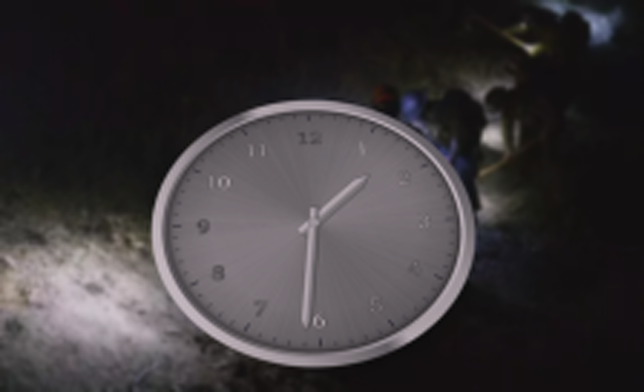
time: 1.31
